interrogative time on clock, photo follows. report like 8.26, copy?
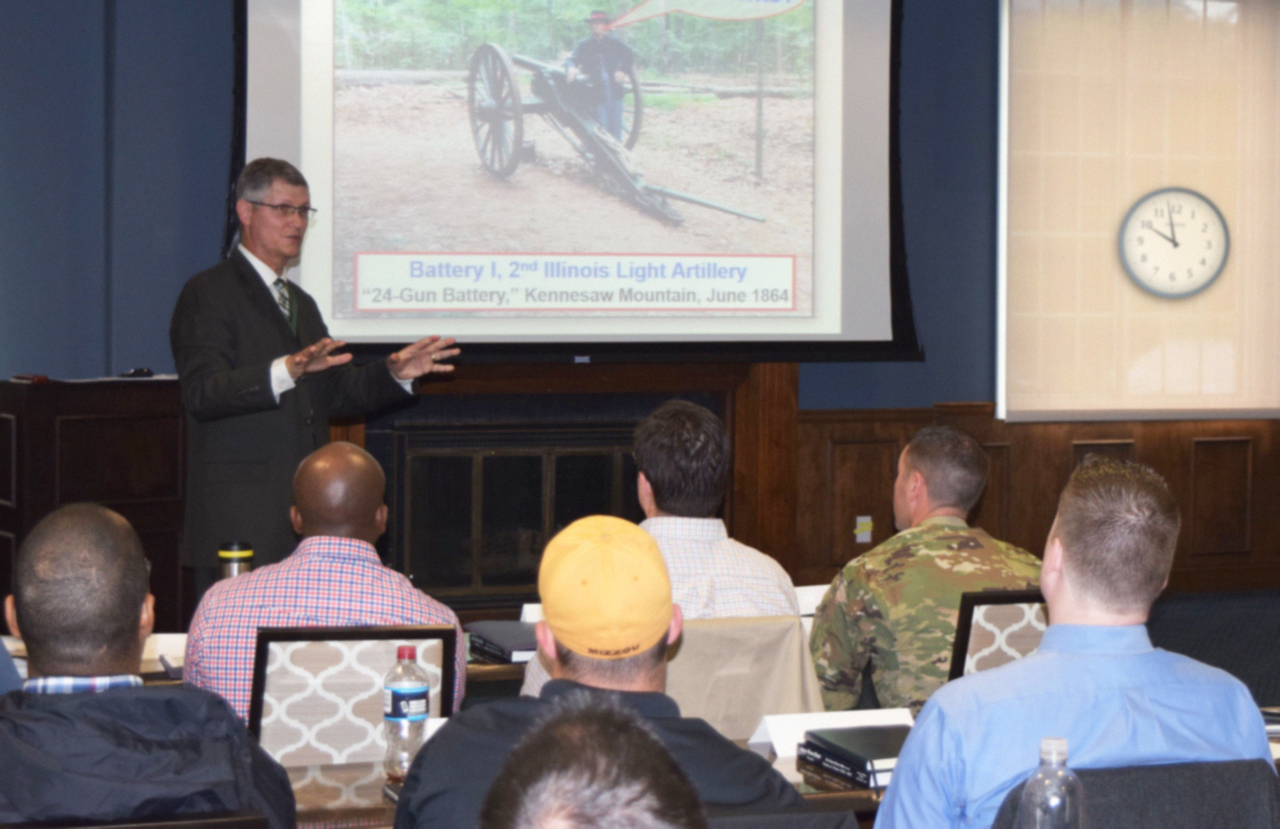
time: 9.58
